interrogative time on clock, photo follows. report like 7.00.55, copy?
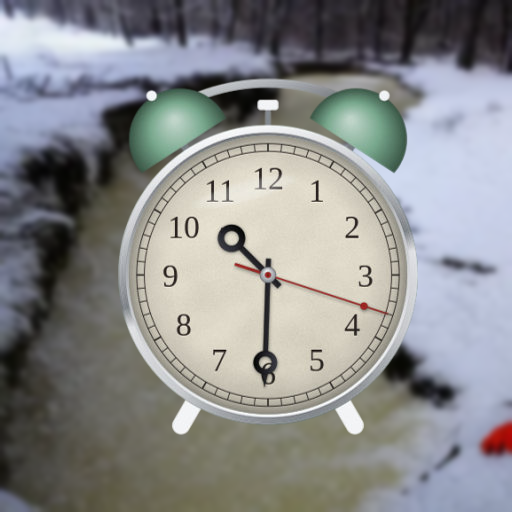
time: 10.30.18
